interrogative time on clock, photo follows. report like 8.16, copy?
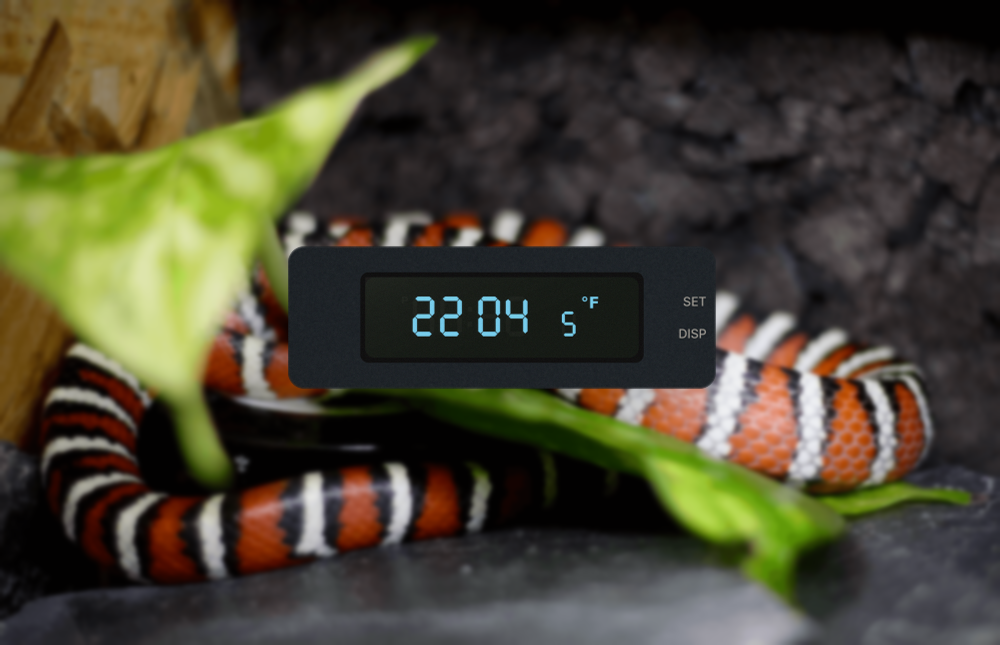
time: 22.04
